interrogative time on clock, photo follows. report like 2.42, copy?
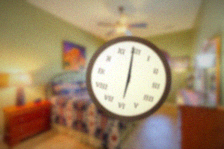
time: 5.59
